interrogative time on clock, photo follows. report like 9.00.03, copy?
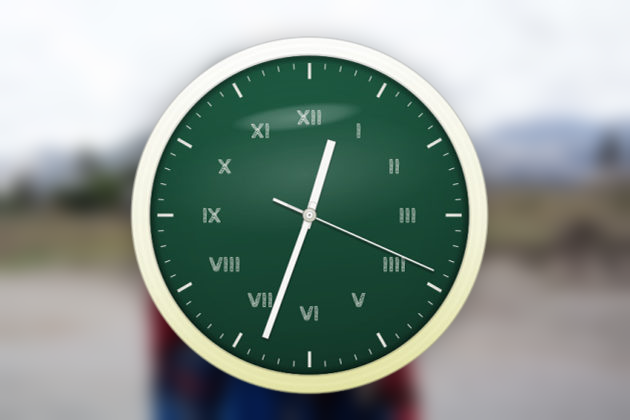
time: 12.33.19
